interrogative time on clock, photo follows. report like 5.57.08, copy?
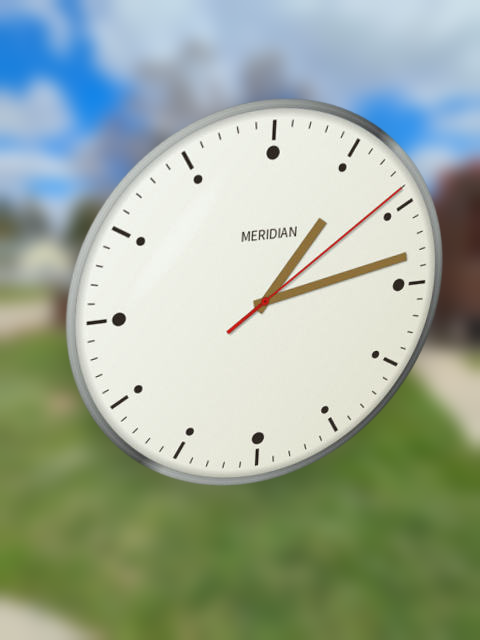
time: 1.13.09
